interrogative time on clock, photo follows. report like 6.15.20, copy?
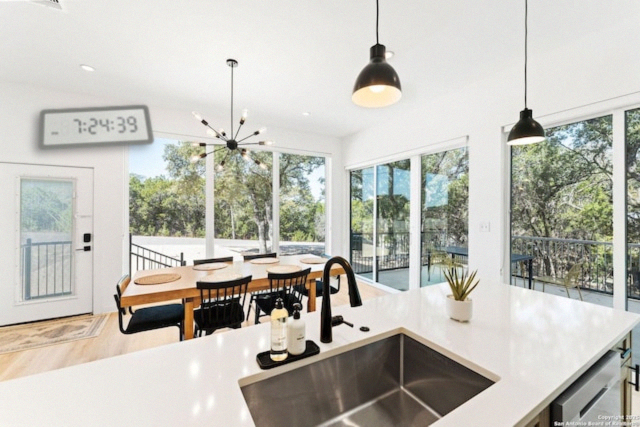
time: 7.24.39
